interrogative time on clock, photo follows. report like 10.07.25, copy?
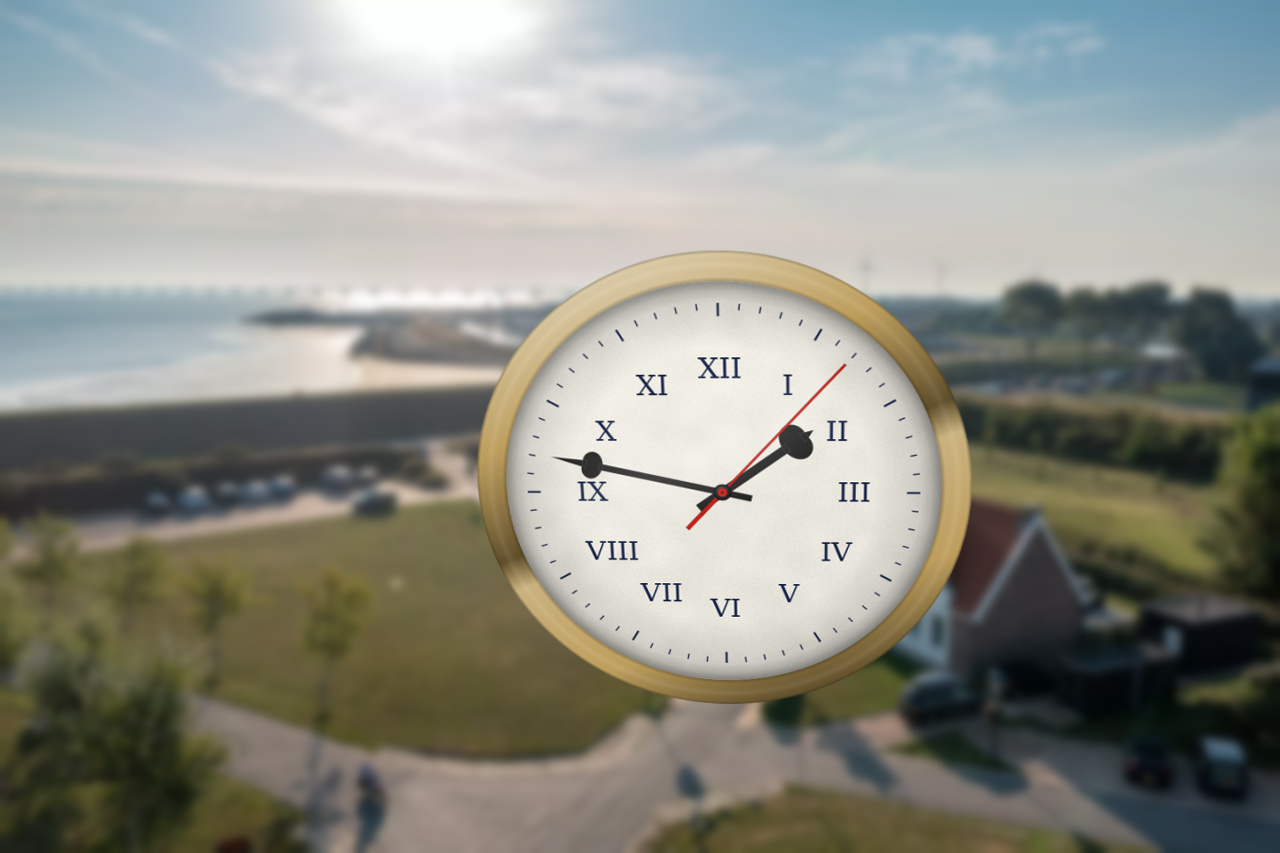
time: 1.47.07
